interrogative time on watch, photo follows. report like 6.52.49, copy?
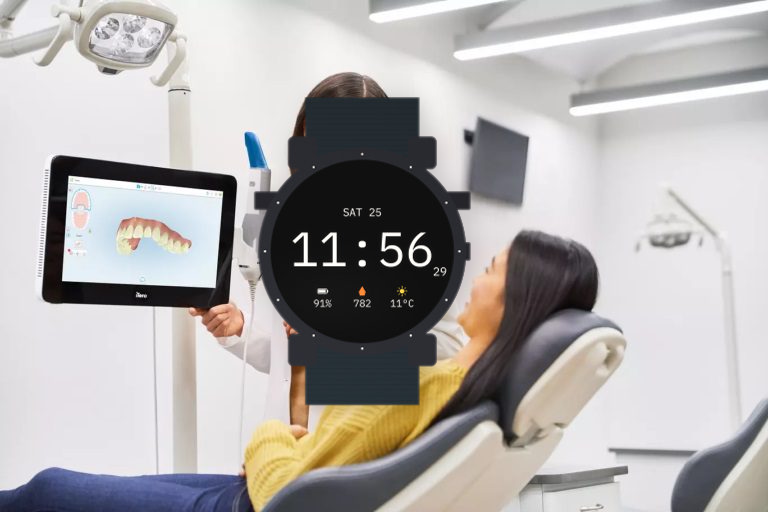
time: 11.56.29
